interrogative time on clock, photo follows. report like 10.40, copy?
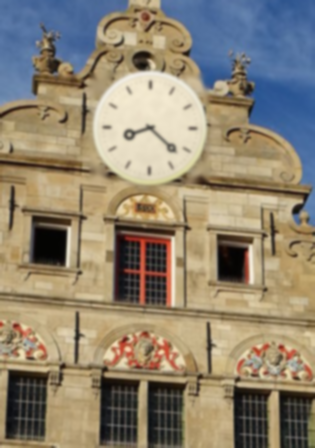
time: 8.22
